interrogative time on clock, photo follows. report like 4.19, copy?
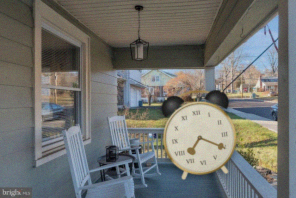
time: 7.20
